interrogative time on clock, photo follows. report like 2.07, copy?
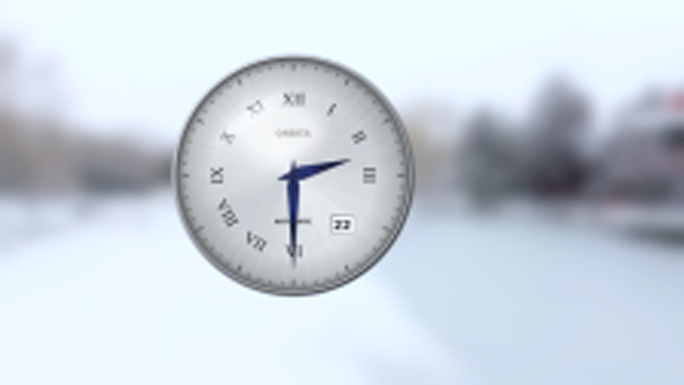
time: 2.30
